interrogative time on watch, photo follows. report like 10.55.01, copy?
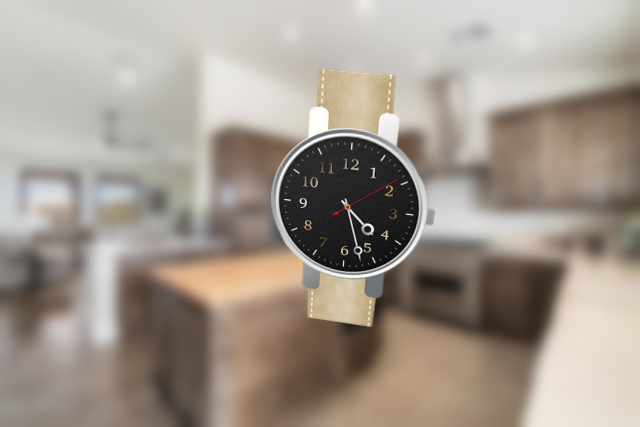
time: 4.27.09
